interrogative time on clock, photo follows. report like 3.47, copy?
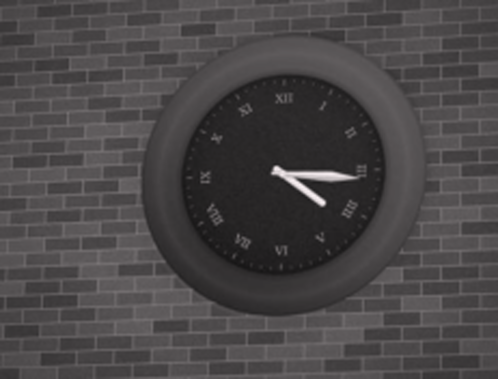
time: 4.16
